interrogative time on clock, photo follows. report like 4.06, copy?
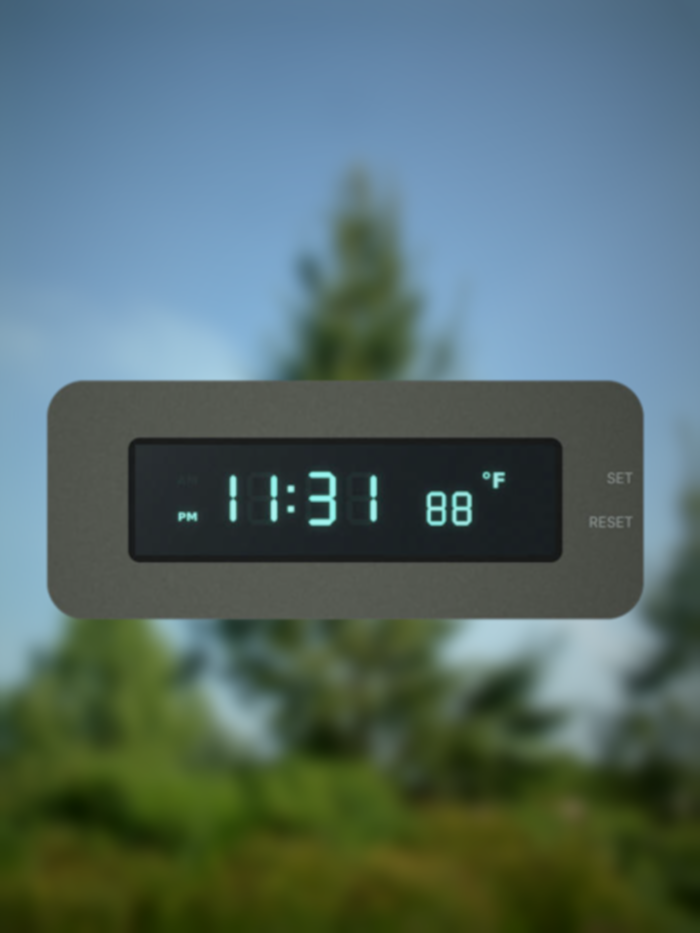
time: 11.31
